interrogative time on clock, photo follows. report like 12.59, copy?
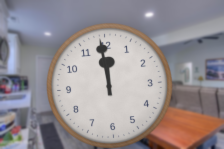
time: 11.59
